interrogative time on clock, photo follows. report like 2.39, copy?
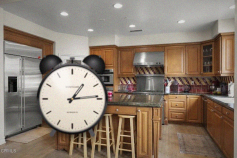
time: 1.14
